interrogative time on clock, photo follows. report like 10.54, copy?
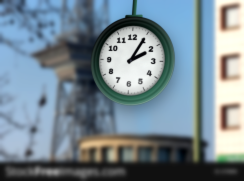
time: 2.05
